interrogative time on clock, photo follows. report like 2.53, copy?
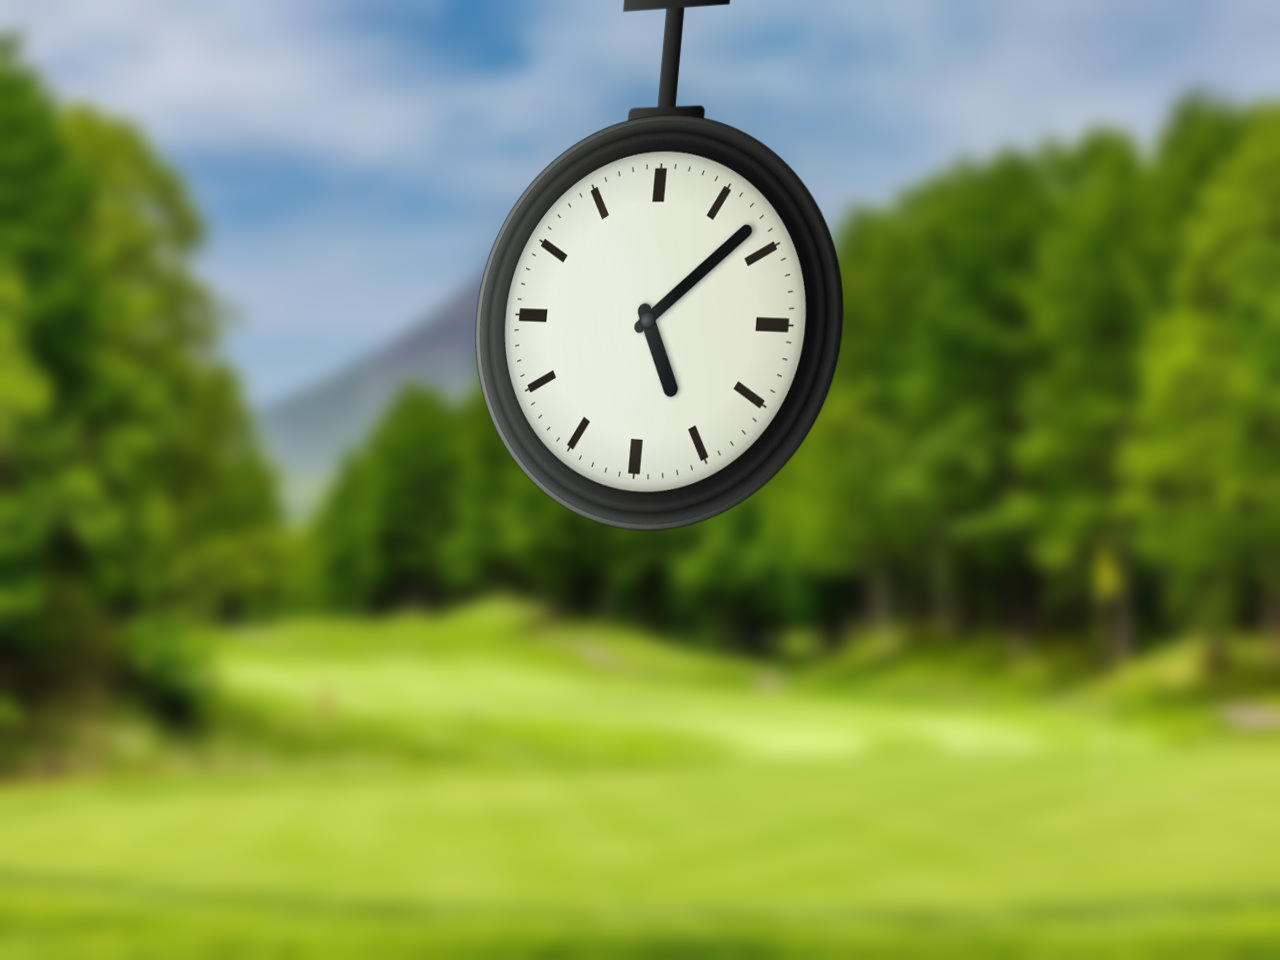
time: 5.08
